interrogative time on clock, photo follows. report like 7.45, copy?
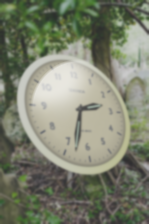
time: 2.33
